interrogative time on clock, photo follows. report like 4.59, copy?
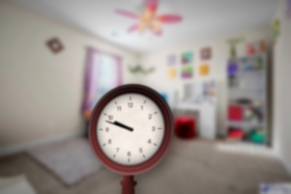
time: 9.48
